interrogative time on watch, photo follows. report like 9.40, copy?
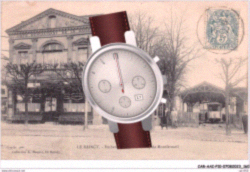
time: 12.00
